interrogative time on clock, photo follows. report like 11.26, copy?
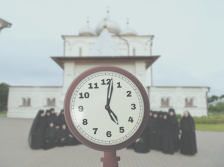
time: 5.02
